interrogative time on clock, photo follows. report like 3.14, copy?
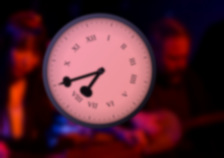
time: 7.45
